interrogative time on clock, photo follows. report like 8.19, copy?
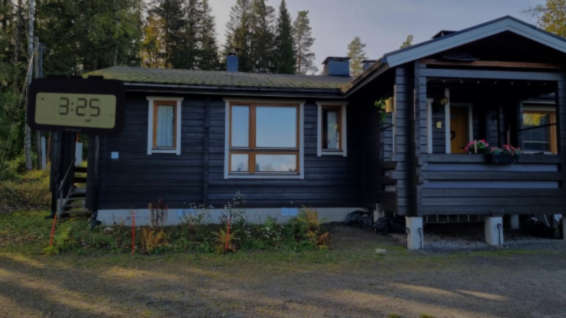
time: 3.25
